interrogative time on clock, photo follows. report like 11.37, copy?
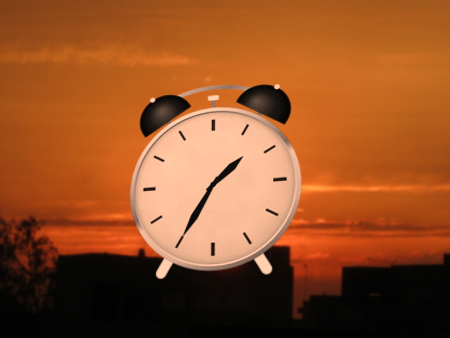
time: 1.35
